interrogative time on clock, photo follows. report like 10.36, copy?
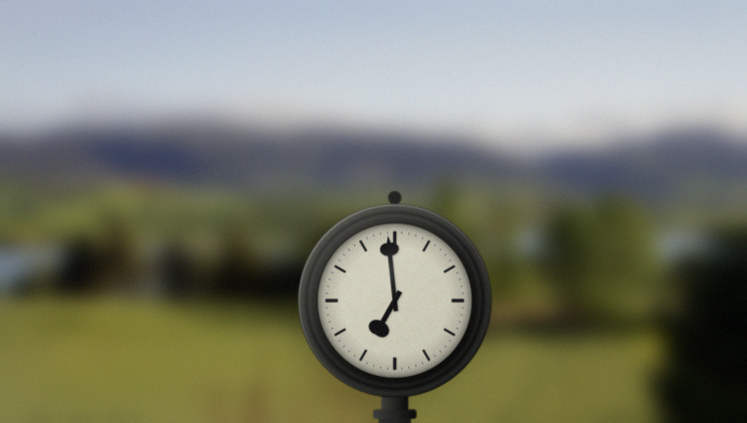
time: 6.59
